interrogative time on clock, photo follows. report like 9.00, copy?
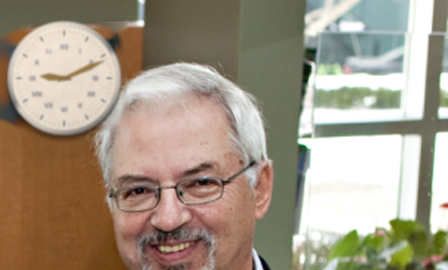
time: 9.11
